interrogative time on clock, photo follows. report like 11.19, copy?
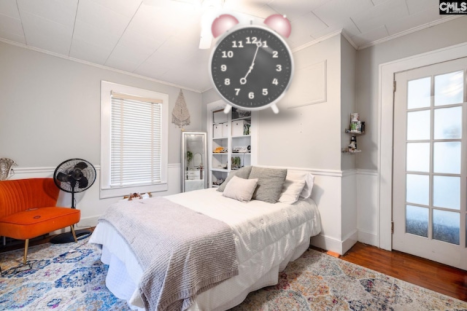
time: 7.03
